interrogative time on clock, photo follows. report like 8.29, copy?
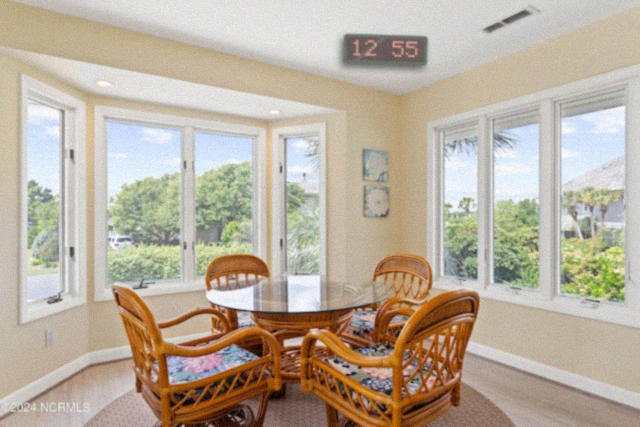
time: 12.55
